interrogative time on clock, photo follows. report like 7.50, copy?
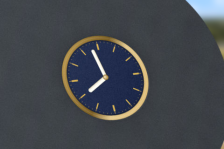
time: 7.58
